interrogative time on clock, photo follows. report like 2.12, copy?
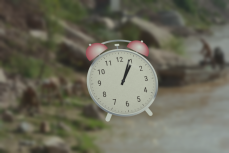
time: 1.04
